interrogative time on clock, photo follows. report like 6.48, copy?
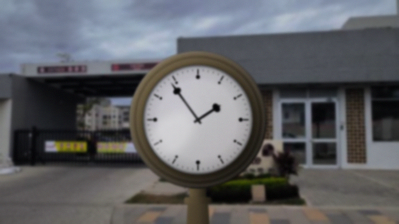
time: 1.54
